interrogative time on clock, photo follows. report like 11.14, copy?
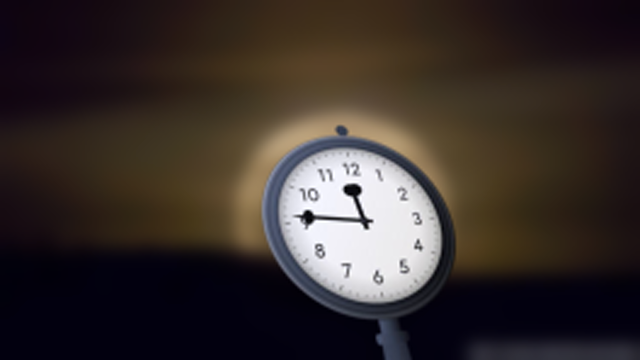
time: 11.46
